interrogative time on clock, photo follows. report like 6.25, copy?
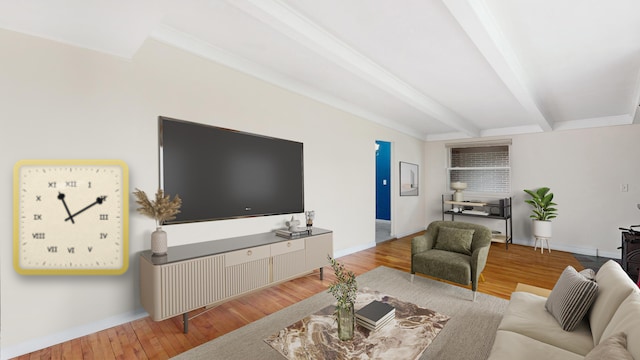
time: 11.10
